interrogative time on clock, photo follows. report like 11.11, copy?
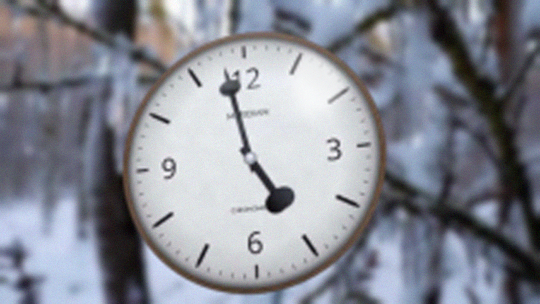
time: 4.58
